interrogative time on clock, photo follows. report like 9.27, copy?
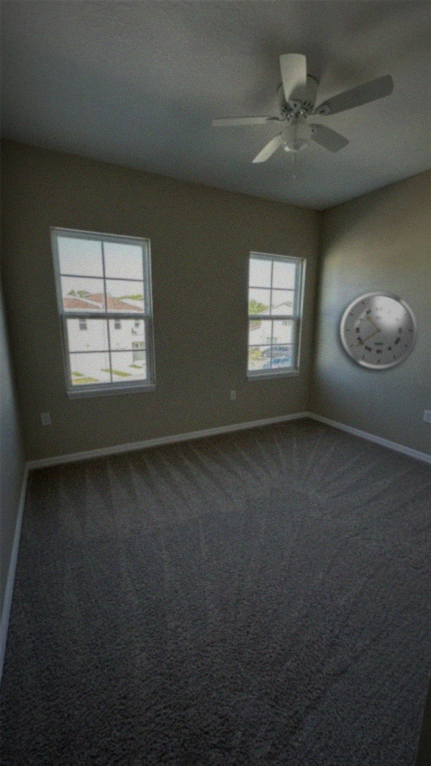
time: 10.39
